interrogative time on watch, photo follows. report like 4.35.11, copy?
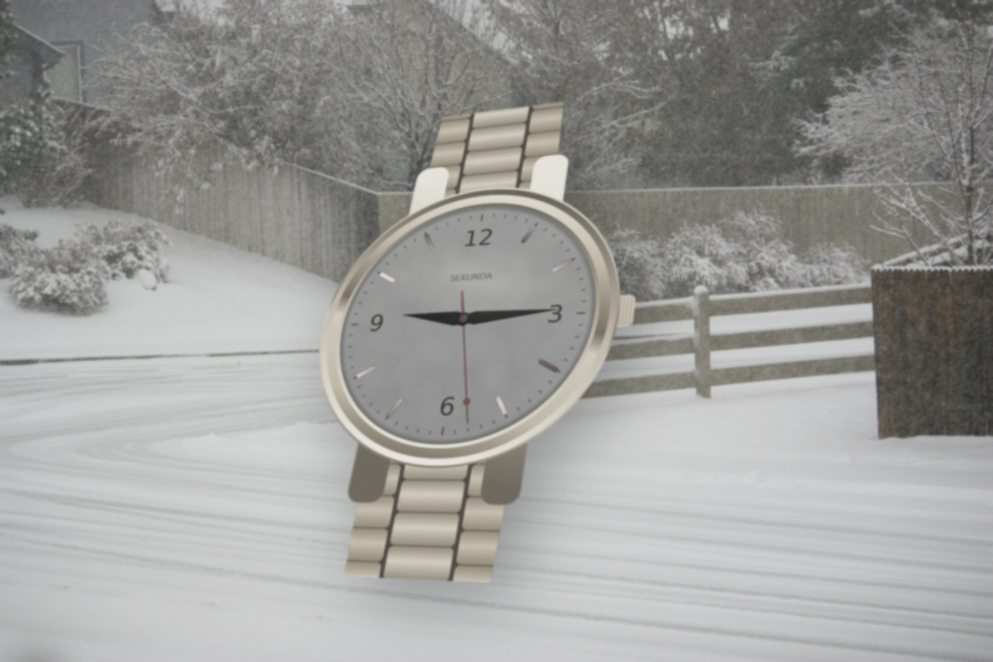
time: 9.14.28
